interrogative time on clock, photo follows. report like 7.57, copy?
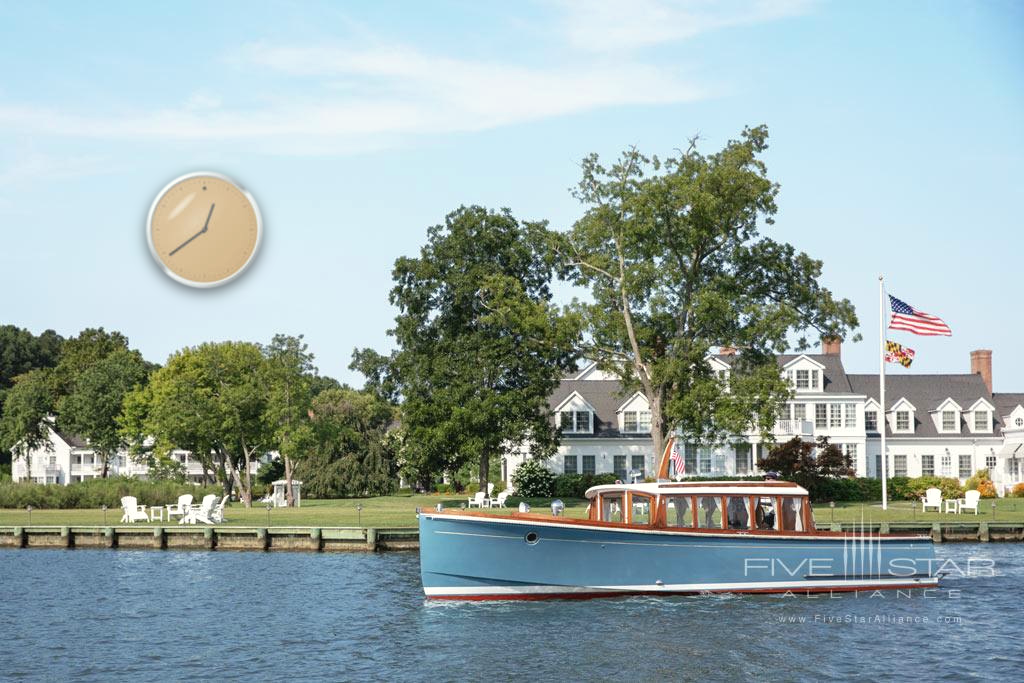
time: 12.39
